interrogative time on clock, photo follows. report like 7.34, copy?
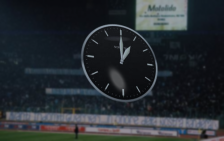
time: 1.00
